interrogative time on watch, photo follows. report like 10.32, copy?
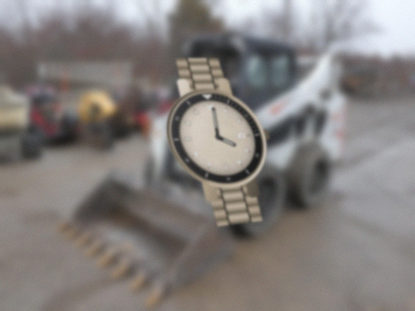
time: 4.01
